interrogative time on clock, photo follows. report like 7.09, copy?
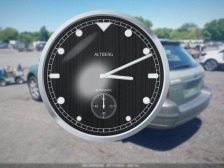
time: 3.11
